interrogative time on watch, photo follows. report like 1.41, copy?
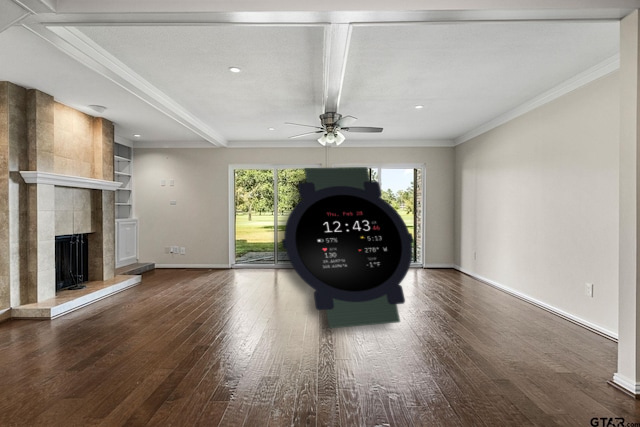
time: 12.43
